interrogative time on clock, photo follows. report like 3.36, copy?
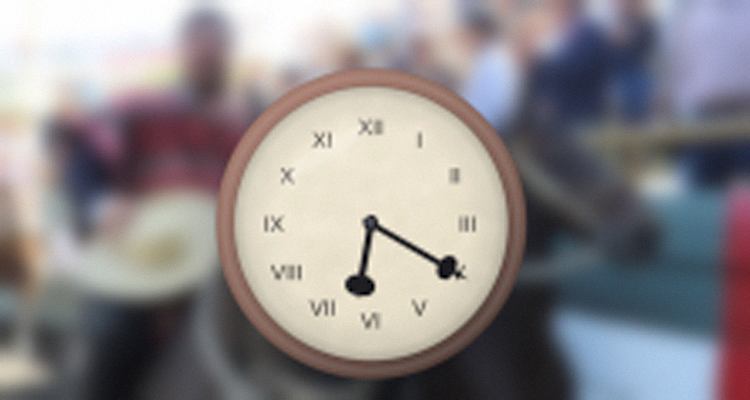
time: 6.20
